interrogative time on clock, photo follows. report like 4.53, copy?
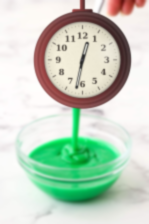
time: 12.32
